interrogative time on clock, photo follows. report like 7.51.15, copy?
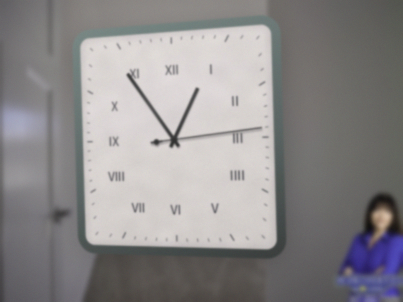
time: 12.54.14
